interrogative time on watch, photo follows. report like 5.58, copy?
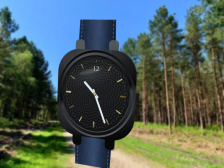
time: 10.26
